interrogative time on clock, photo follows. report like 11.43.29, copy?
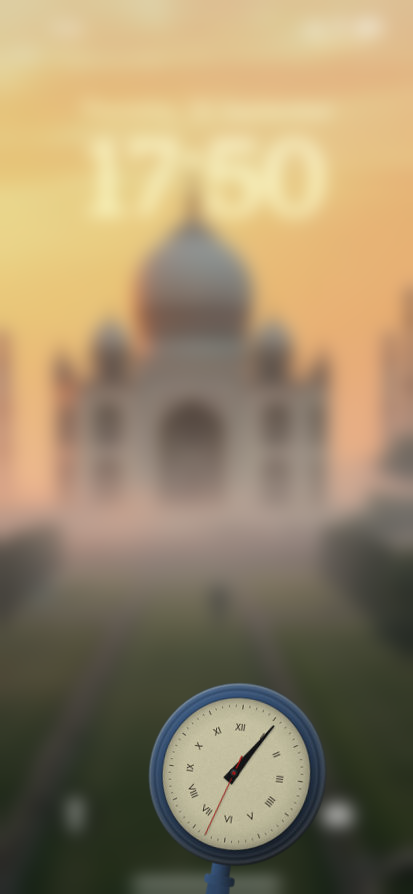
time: 1.05.33
